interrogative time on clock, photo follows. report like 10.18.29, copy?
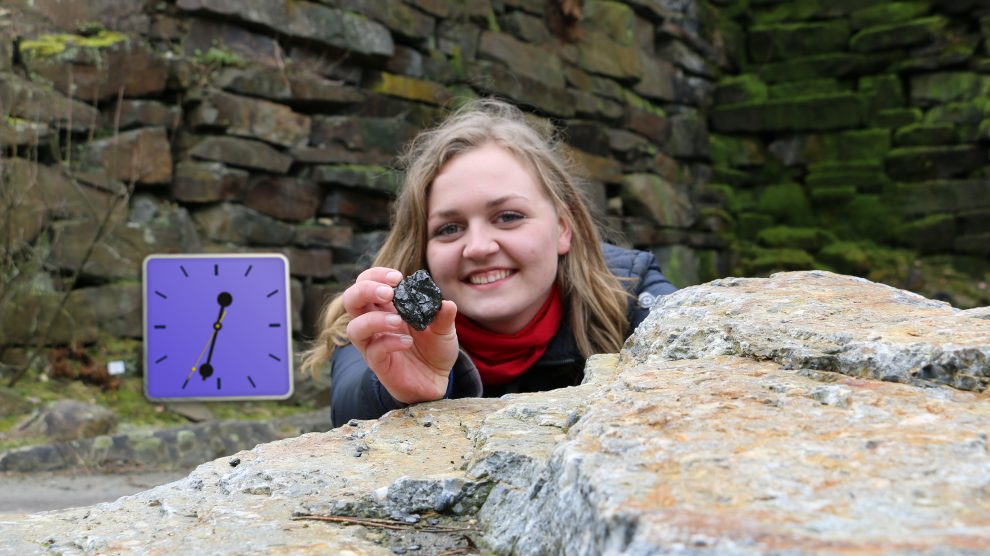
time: 12.32.35
